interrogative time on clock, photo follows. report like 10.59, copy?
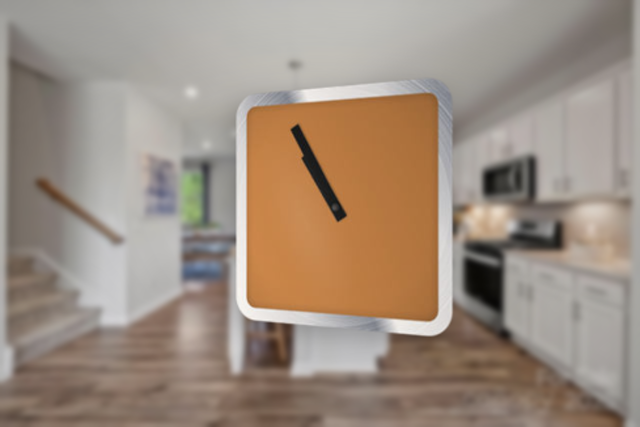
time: 10.55
